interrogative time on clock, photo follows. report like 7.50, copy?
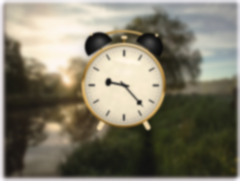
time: 9.23
